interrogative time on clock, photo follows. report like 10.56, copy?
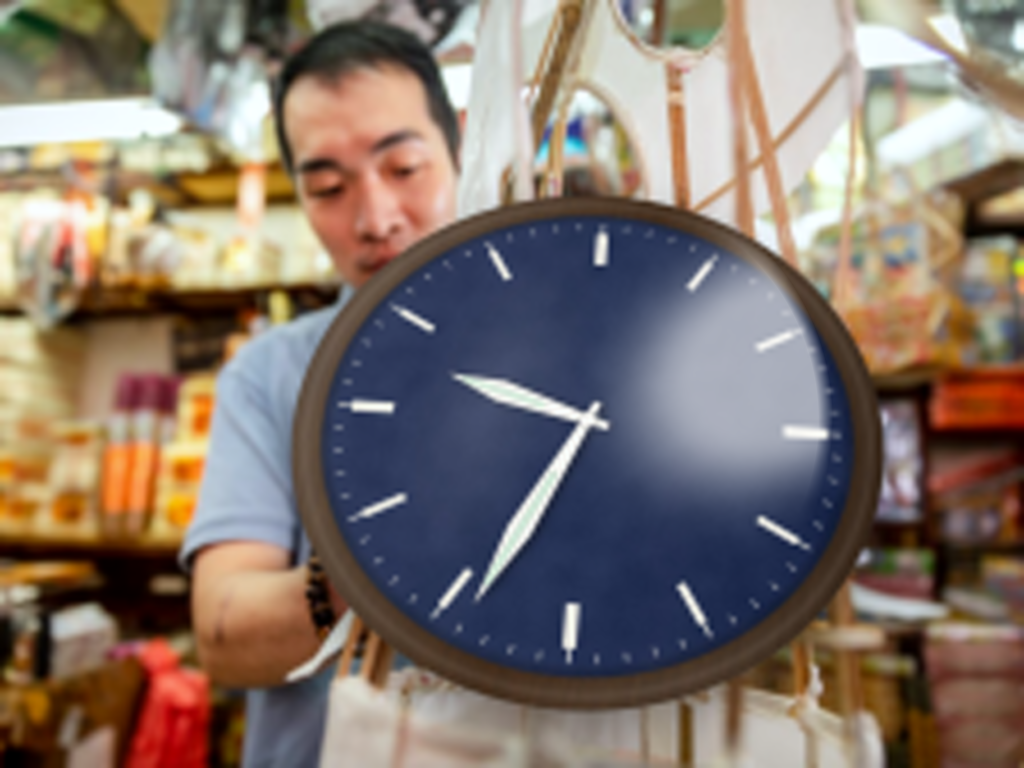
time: 9.34
